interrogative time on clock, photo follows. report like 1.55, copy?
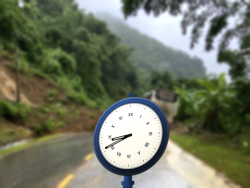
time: 8.41
